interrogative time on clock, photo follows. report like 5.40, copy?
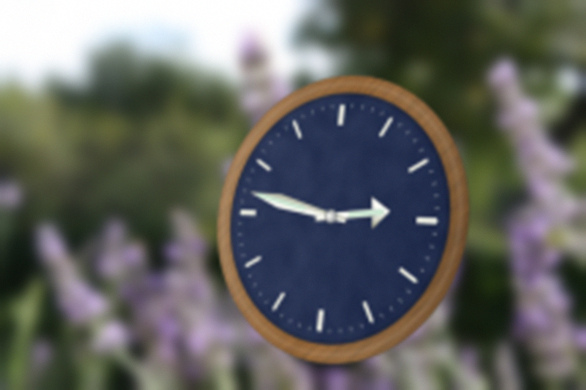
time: 2.47
